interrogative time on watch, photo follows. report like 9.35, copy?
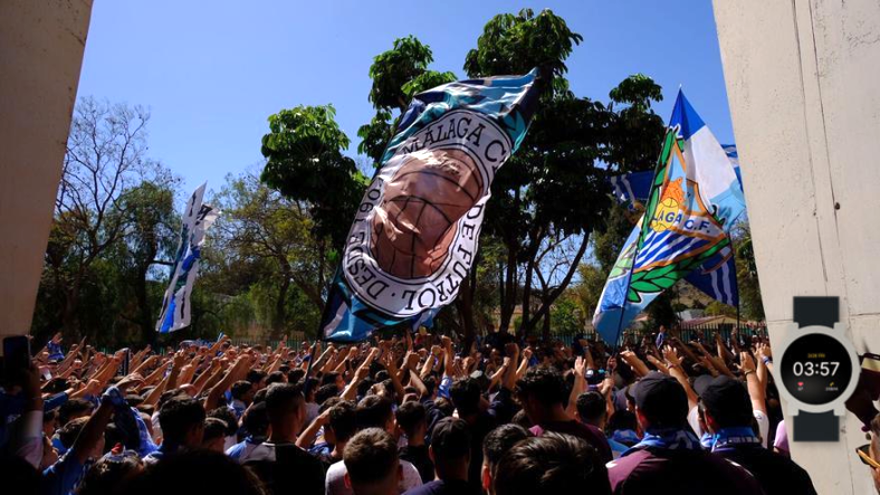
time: 3.57
